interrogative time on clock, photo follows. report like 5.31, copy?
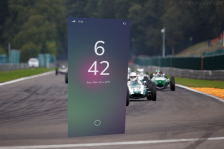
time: 6.42
